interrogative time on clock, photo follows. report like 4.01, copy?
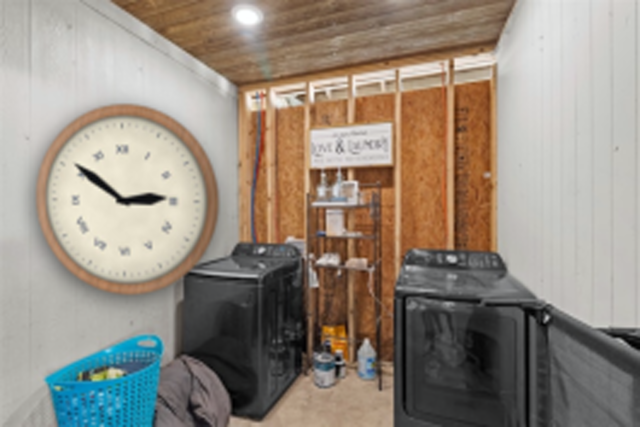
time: 2.51
